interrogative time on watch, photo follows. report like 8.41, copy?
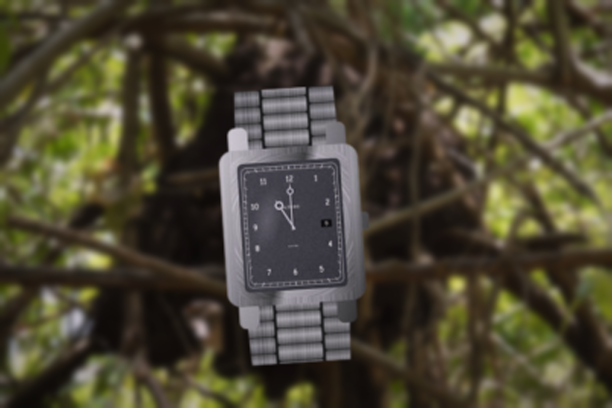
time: 11.00
